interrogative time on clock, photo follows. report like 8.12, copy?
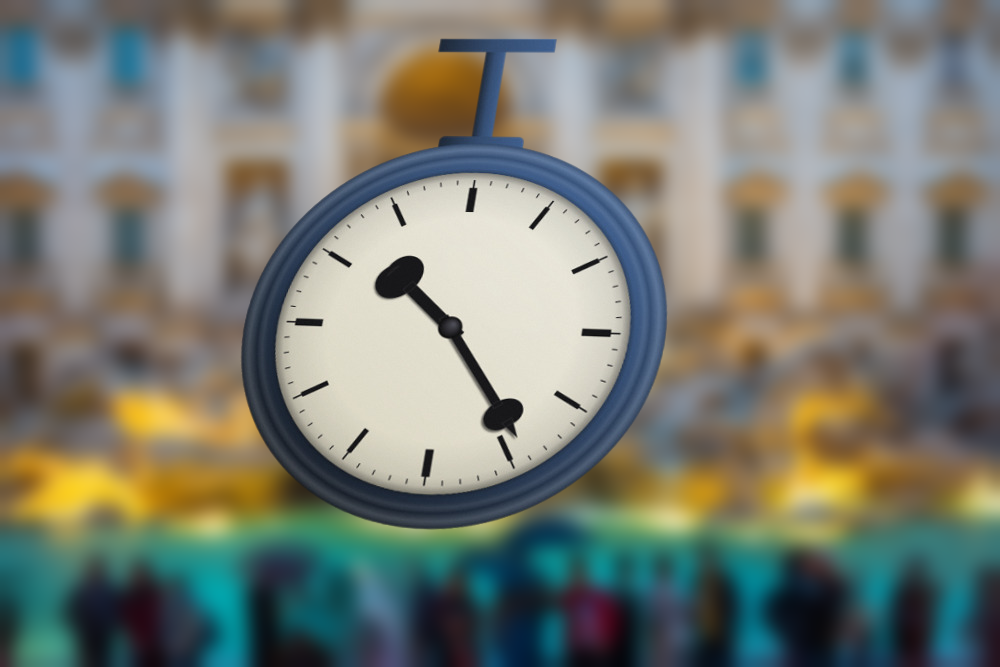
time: 10.24
